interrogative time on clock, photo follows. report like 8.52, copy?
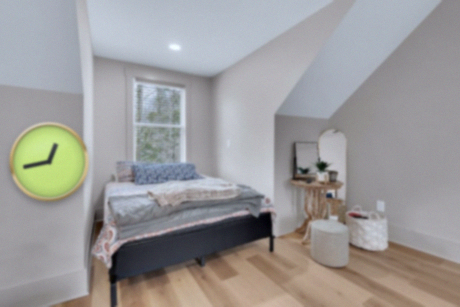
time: 12.43
